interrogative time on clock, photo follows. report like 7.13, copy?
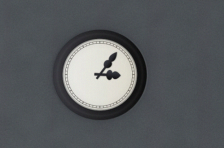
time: 3.06
